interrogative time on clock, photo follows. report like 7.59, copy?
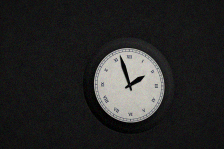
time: 1.57
